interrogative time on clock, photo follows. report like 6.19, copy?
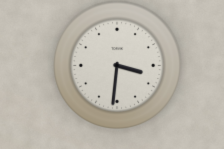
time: 3.31
